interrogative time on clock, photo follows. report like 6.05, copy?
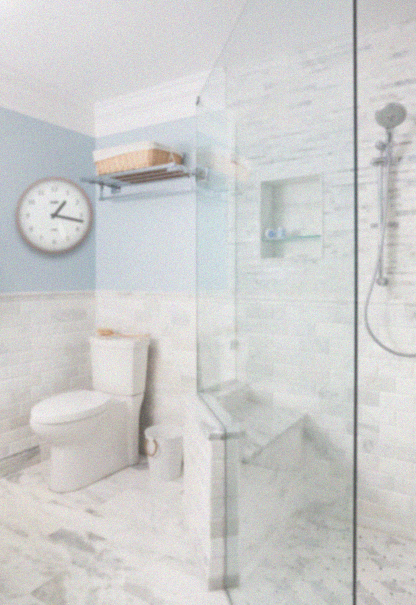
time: 1.17
